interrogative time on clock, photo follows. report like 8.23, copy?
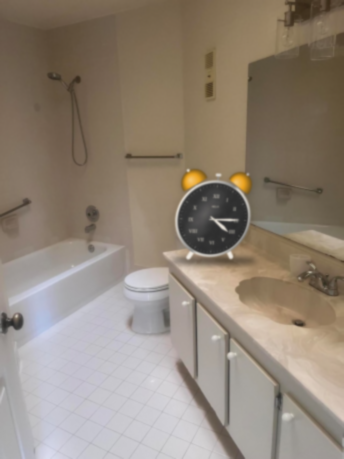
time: 4.15
